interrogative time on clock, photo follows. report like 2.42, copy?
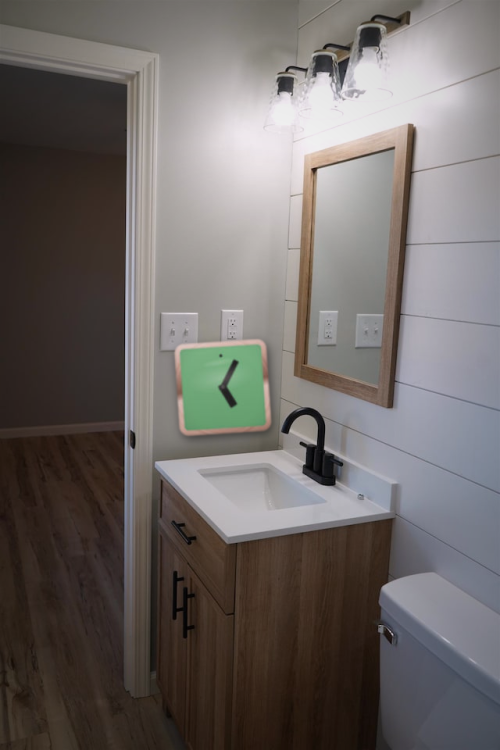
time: 5.05
